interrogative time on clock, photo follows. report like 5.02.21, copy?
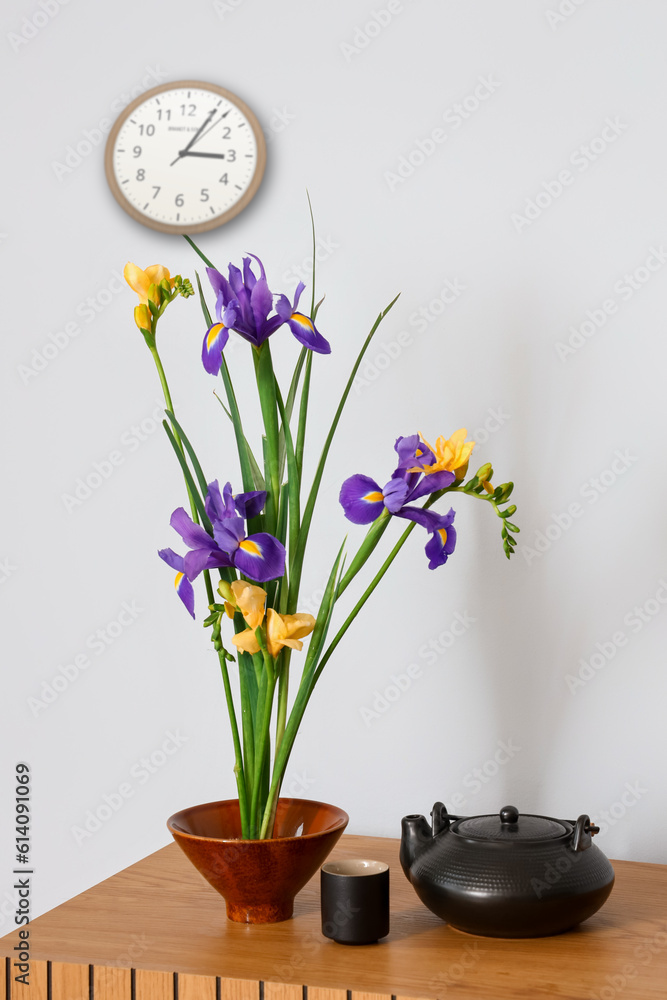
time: 3.05.07
